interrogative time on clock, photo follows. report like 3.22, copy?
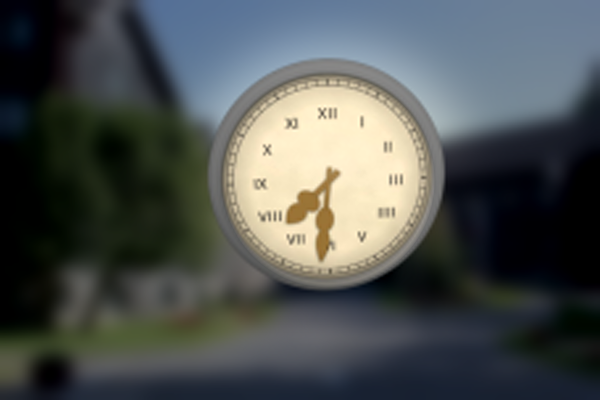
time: 7.31
